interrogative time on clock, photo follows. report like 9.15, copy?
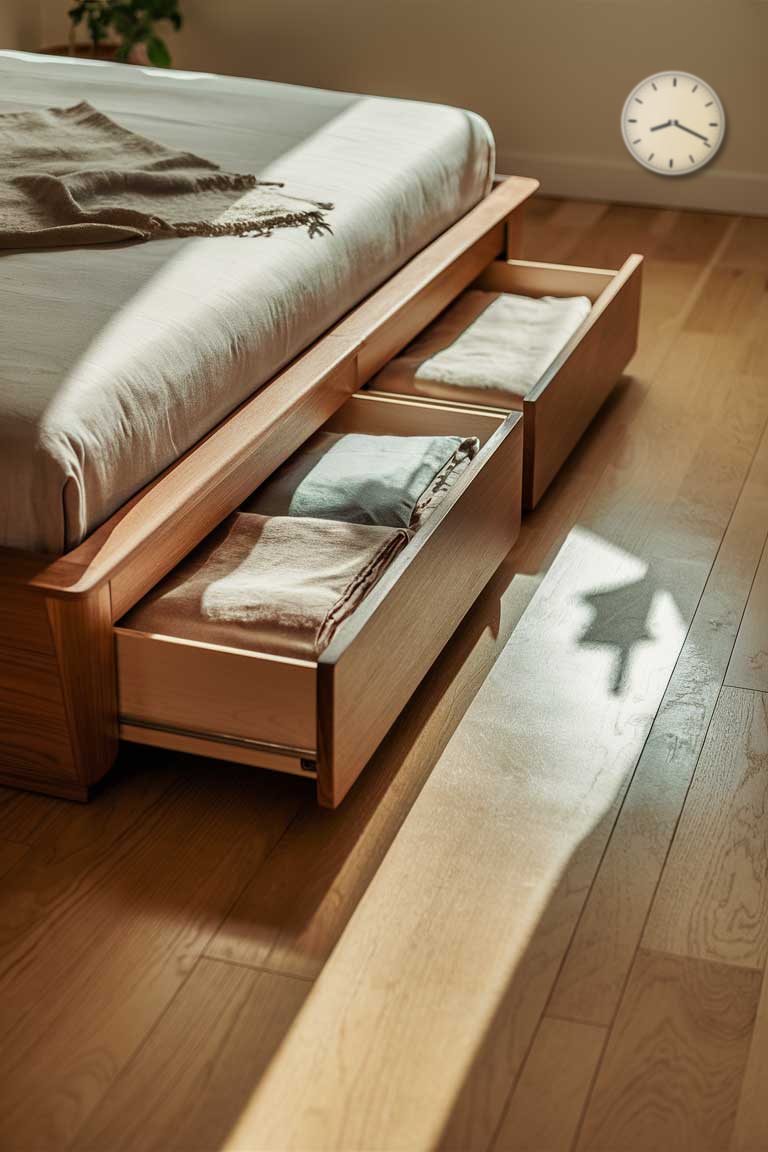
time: 8.19
